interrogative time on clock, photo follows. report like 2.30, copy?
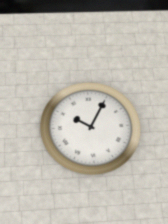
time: 10.05
